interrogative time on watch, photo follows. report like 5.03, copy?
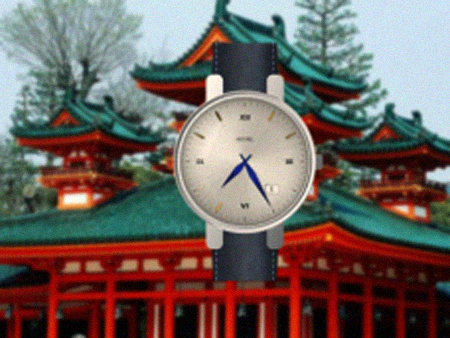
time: 7.25
